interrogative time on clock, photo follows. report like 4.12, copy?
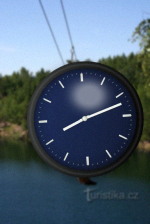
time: 8.12
